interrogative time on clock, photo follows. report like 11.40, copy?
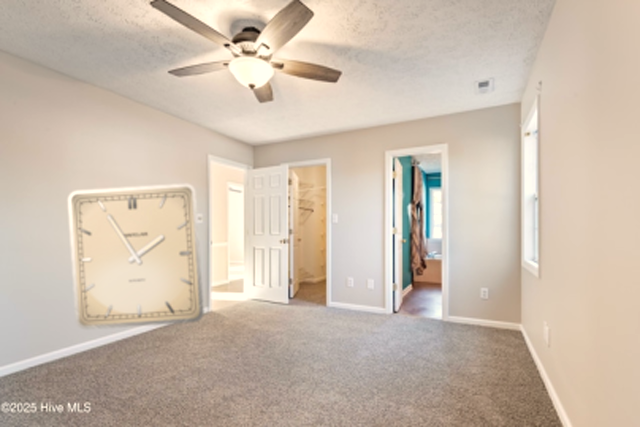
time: 1.55
